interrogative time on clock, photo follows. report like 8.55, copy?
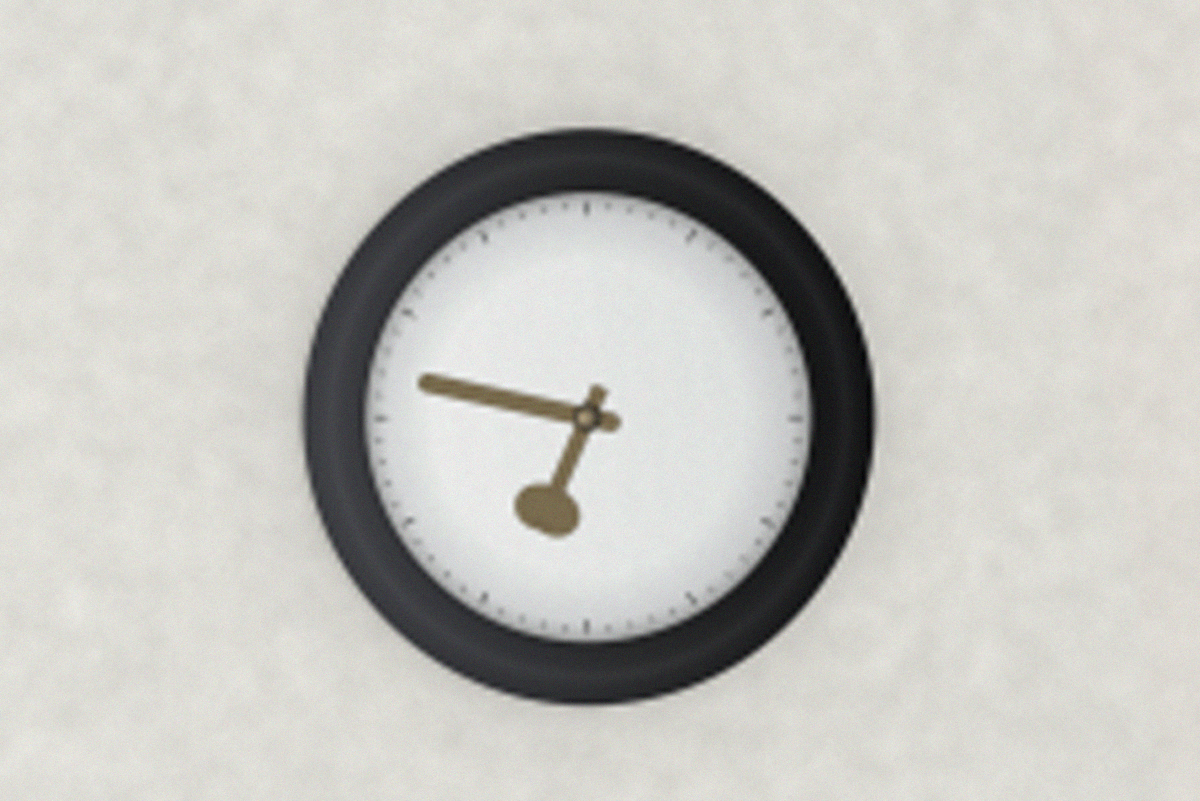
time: 6.47
